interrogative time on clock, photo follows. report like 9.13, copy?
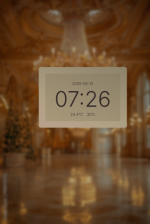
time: 7.26
